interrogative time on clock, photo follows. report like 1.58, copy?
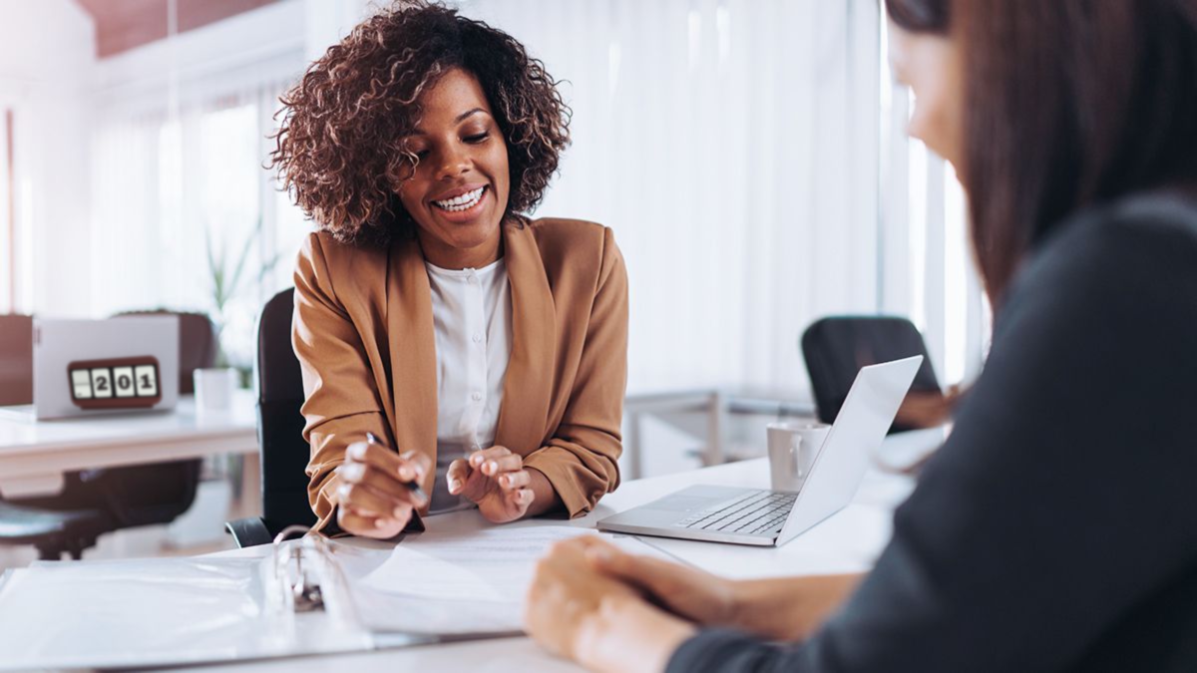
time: 2.01
